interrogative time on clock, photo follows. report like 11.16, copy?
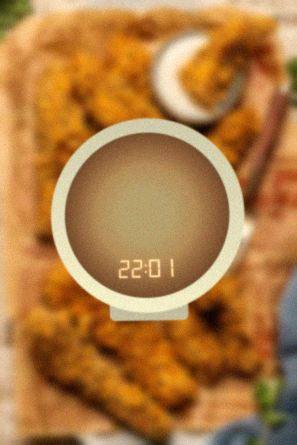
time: 22.01
